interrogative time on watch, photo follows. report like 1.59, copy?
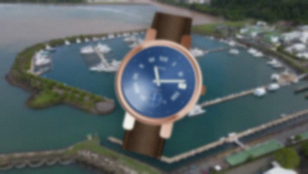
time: 11.13
